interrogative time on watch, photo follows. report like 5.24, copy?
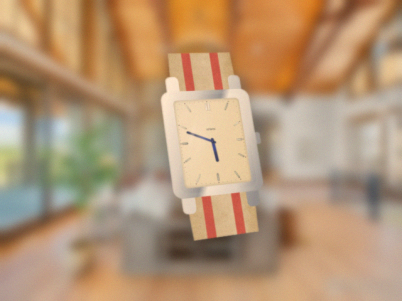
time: 5.49
